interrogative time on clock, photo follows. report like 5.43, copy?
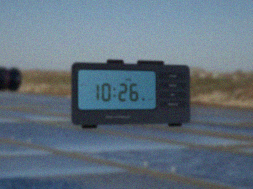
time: 10.26
